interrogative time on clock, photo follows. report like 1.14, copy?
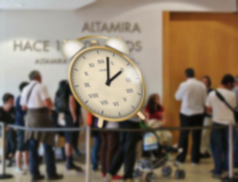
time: 2.03
